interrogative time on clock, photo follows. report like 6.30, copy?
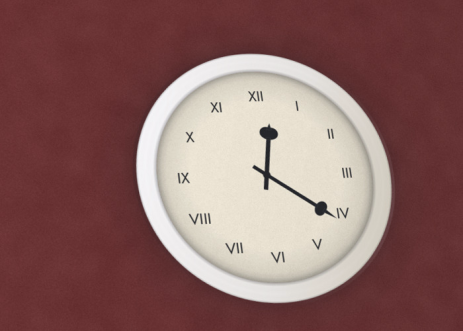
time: 12.21
